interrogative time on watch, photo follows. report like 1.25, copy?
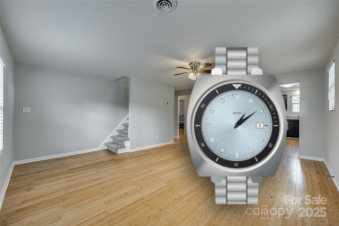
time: 1.09
